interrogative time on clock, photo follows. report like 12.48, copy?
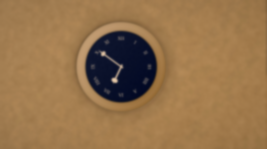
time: 6.51
